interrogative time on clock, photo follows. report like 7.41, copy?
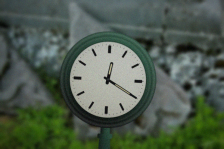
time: 12.20
